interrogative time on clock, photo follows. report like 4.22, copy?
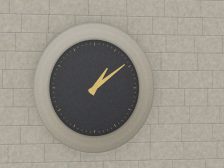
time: 1.09
